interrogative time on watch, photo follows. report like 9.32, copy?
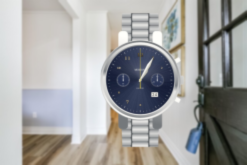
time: 1.05
